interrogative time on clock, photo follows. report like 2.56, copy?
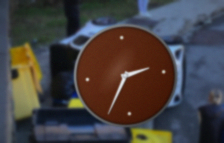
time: 2.35
